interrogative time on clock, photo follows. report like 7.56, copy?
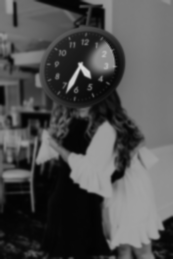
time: 4.33
